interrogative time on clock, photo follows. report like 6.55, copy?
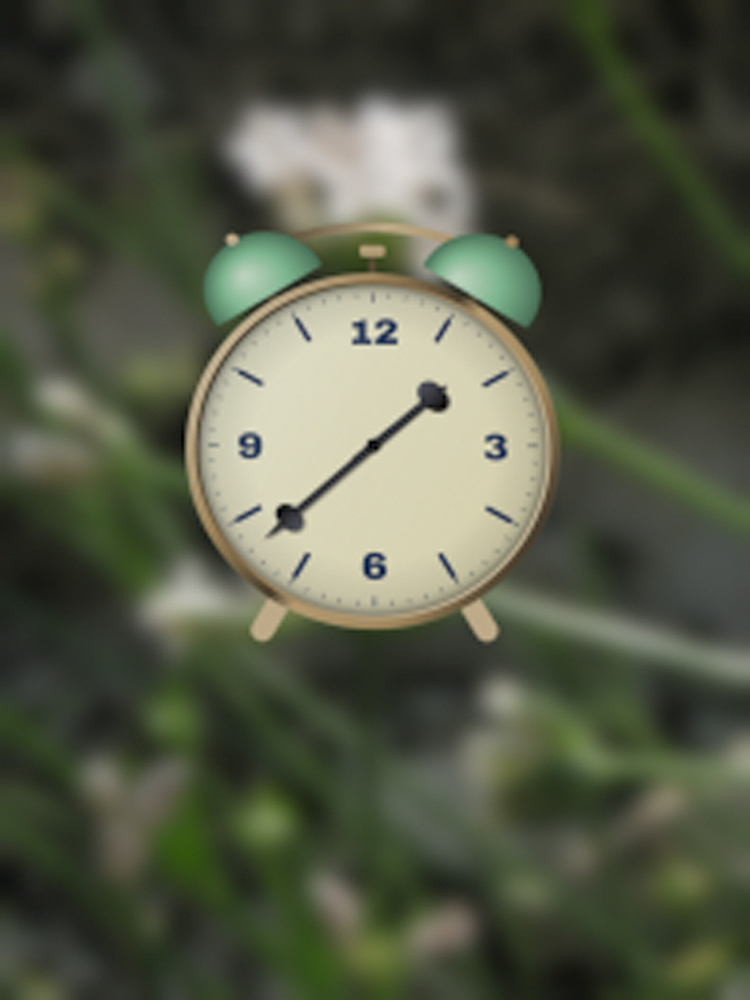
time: 1.38
